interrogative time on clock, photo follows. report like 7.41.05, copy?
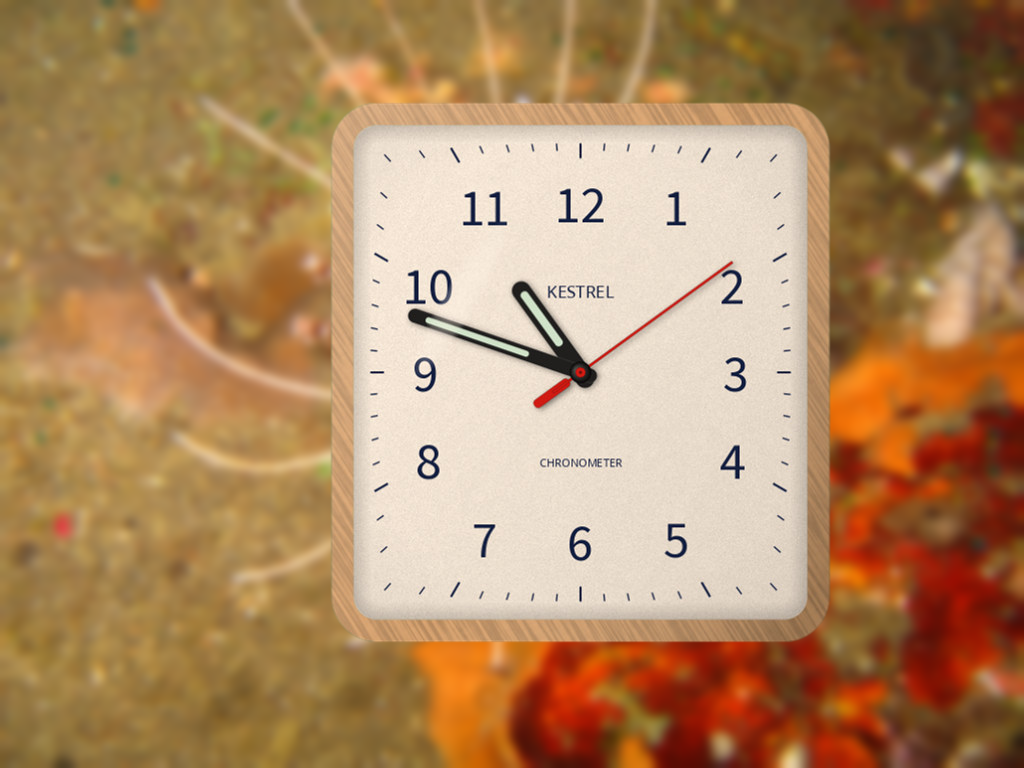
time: 10.48.09
